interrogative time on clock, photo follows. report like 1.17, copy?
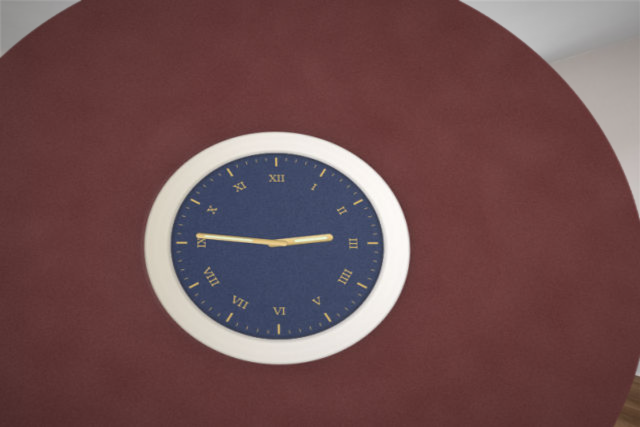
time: 2.46
